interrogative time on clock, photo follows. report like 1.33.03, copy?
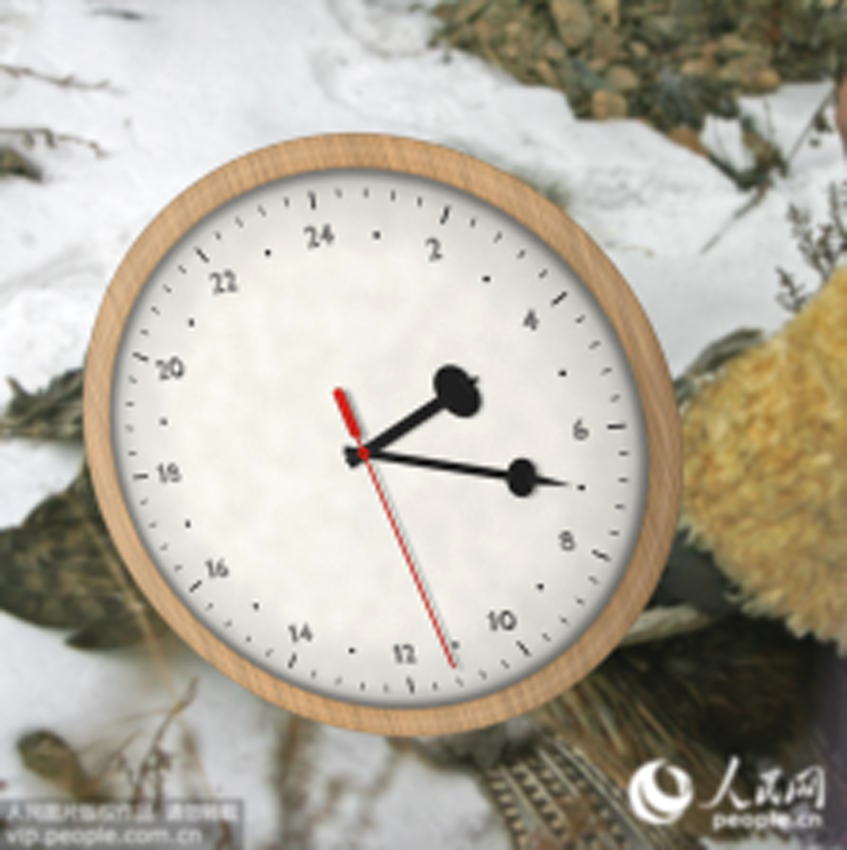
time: 4.17.28
